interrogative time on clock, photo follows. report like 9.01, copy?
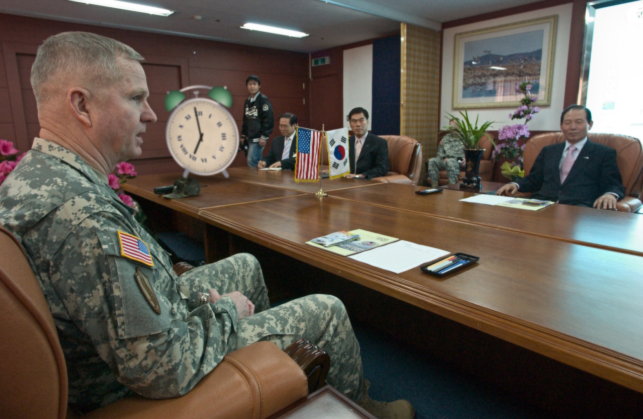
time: 6.59
